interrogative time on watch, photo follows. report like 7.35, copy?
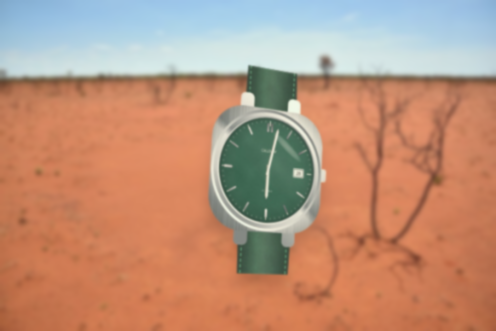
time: 6.02
